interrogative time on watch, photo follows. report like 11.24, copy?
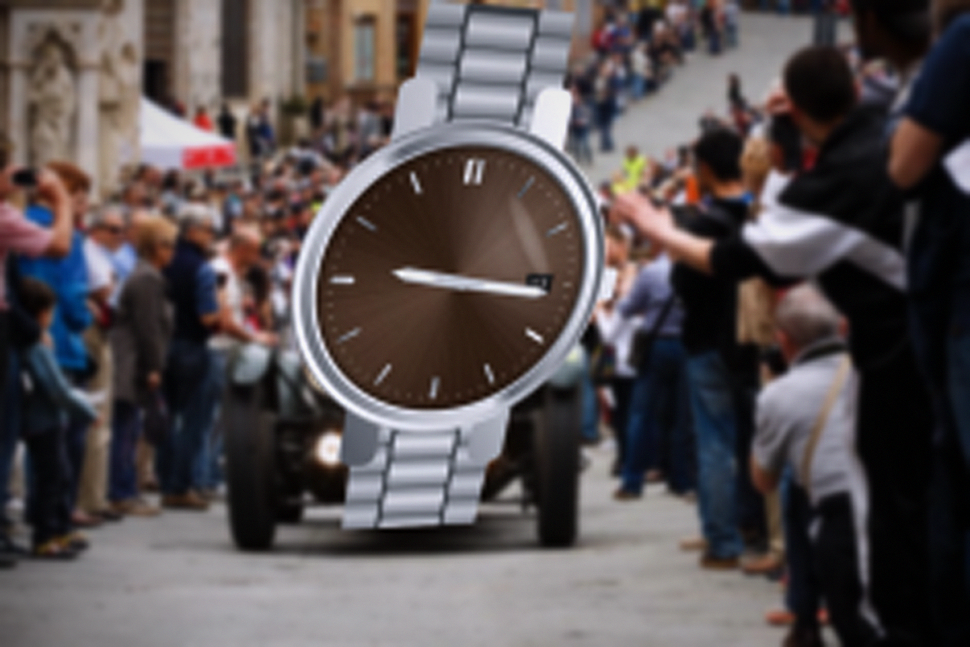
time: 9.16
